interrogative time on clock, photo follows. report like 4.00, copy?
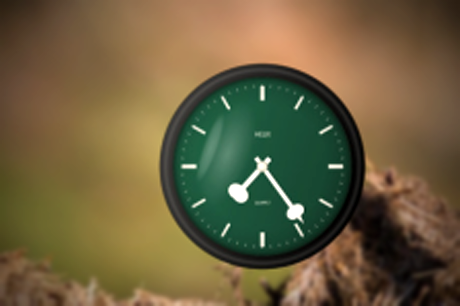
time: 7.24
